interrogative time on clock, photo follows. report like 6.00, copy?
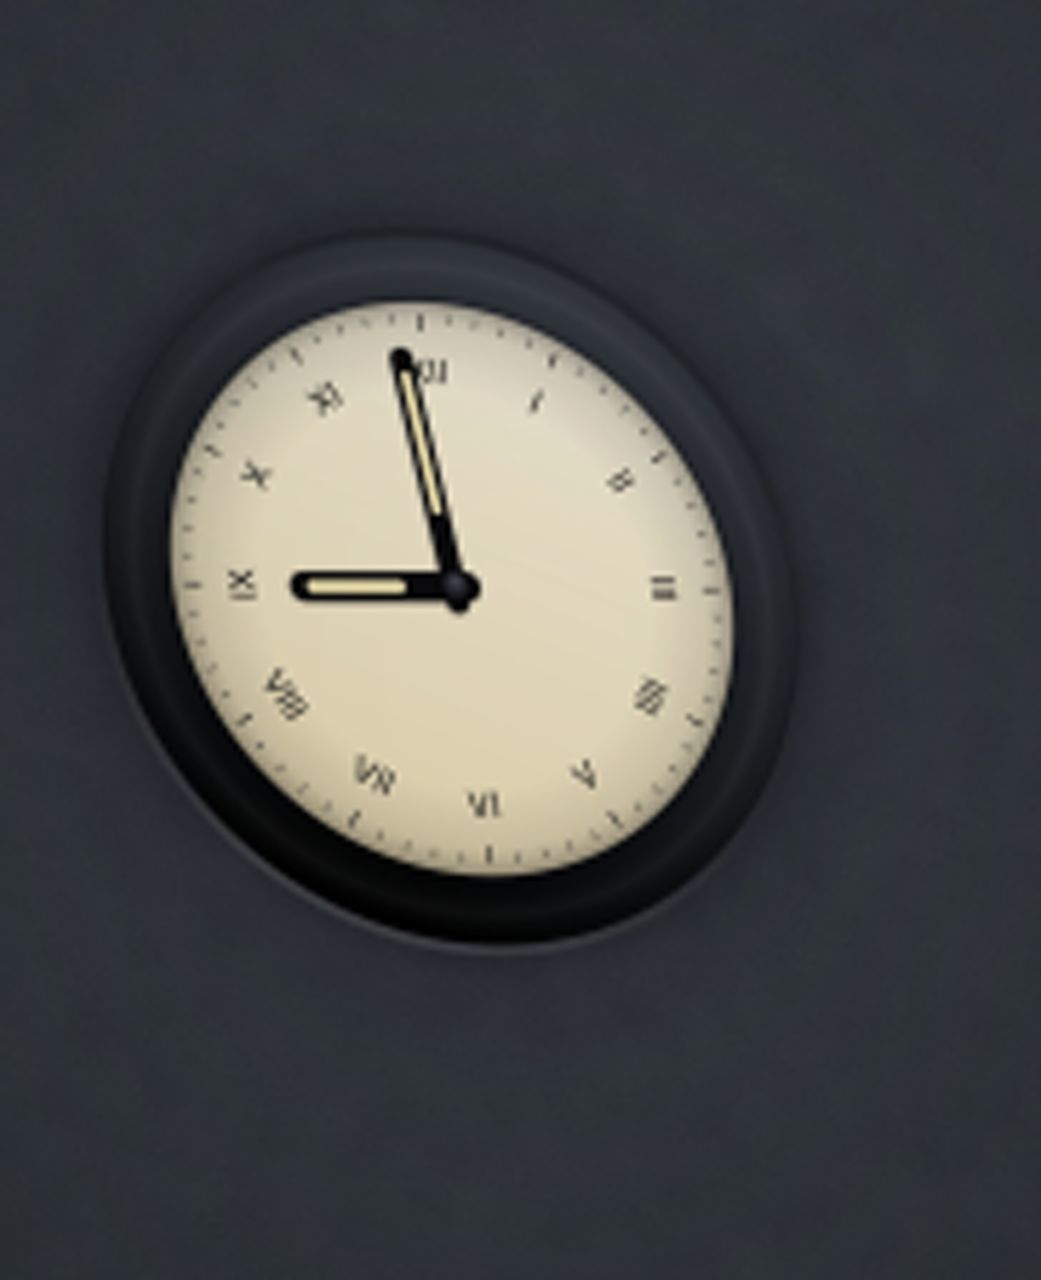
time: 8.59
